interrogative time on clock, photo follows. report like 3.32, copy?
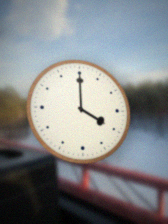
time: 4.00
